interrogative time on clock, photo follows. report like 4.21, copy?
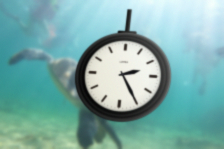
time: 2.25
